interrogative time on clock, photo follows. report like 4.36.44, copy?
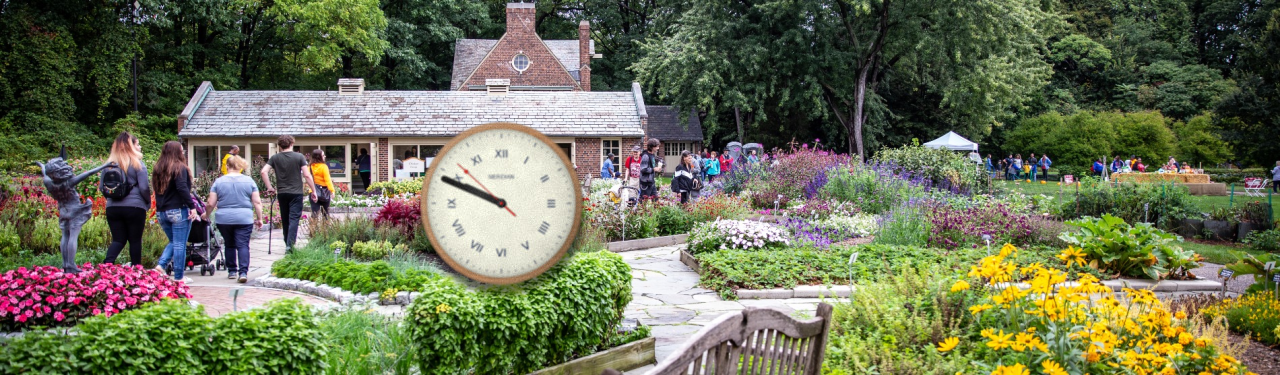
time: 9.48.52
